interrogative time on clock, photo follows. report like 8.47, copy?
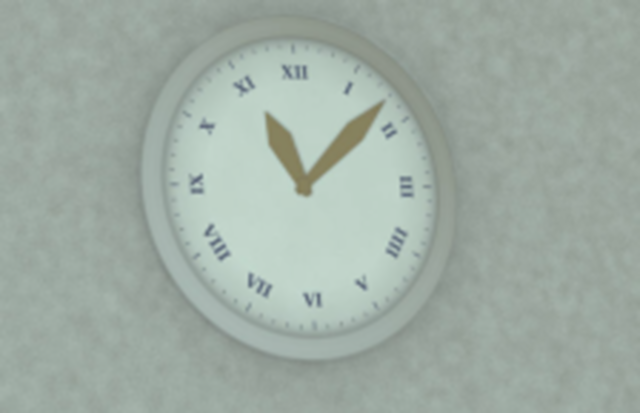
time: 11.08
